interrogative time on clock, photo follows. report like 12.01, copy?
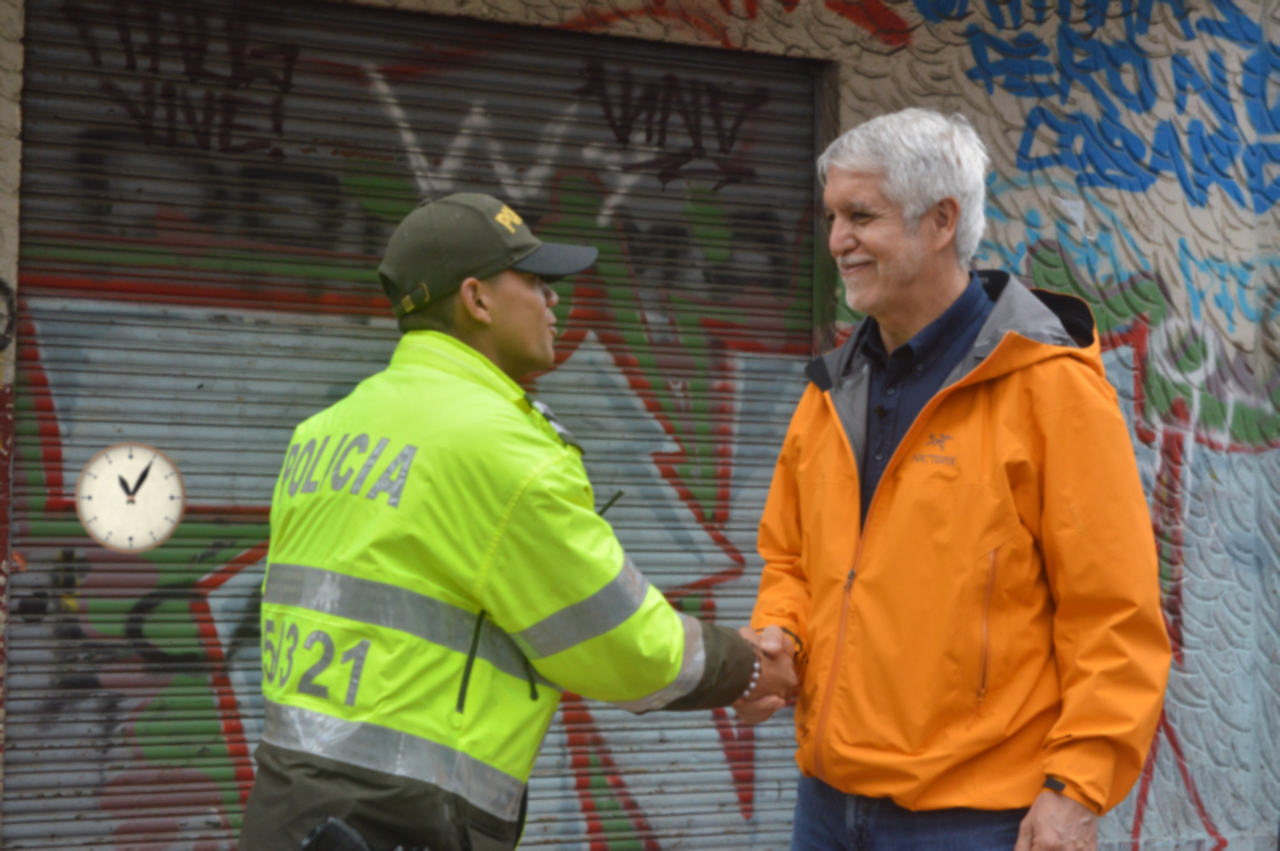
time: 11.05
